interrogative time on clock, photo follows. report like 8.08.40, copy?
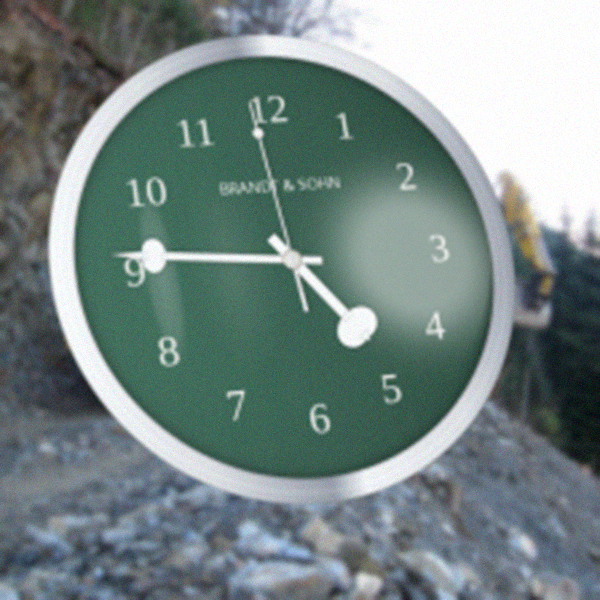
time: 4.45.59
